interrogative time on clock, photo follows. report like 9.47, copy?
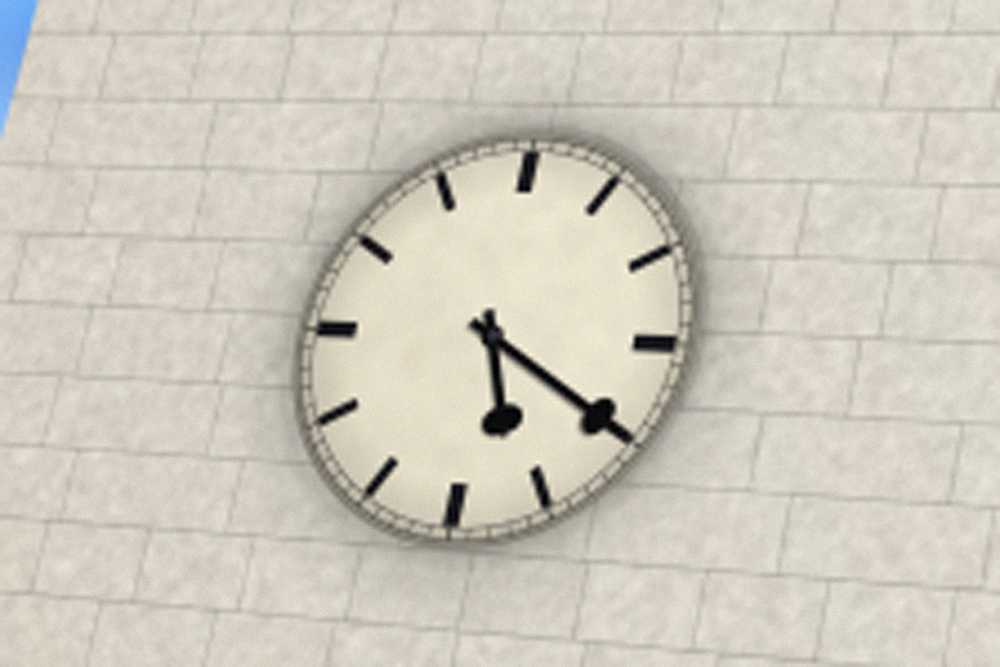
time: 5.20
